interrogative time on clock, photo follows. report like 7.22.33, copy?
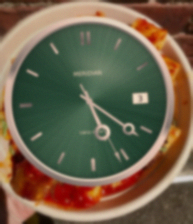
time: 5.21.26
